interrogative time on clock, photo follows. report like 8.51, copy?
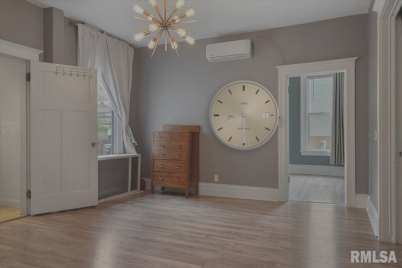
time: 8.30
